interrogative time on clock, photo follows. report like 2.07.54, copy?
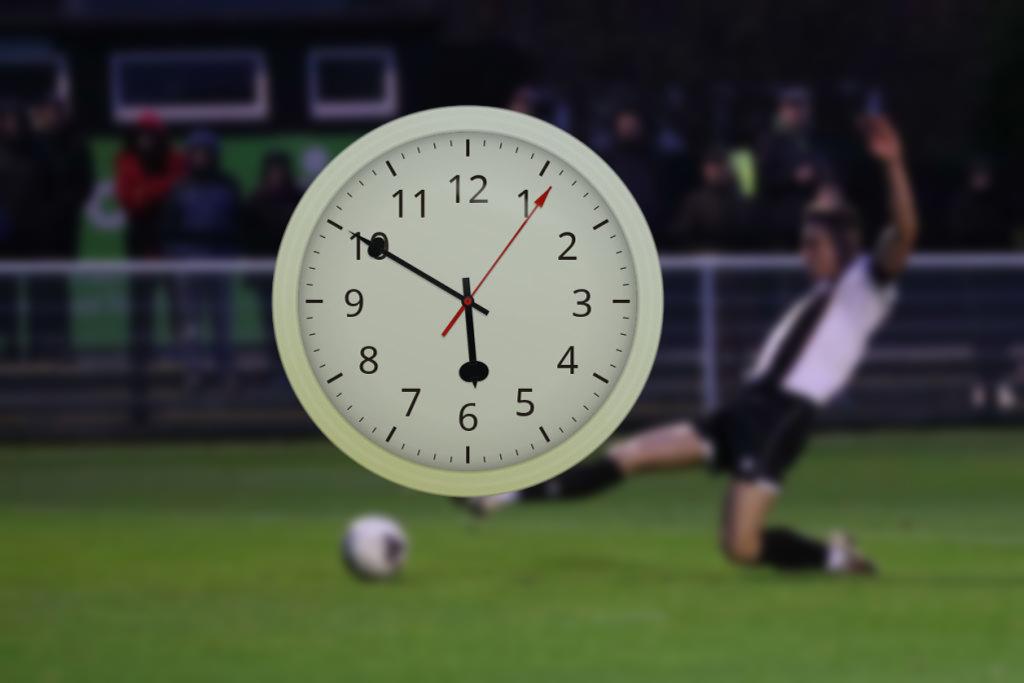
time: 5.50.06
